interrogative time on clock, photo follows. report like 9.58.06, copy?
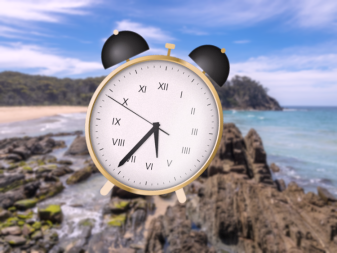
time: 5.35.49
